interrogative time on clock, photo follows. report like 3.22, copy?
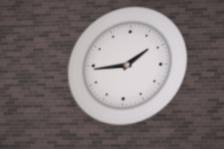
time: 1.44
